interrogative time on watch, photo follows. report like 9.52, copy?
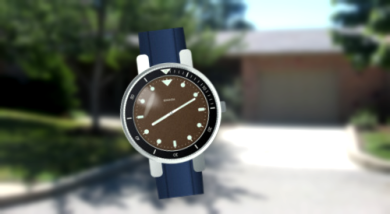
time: 8.11
